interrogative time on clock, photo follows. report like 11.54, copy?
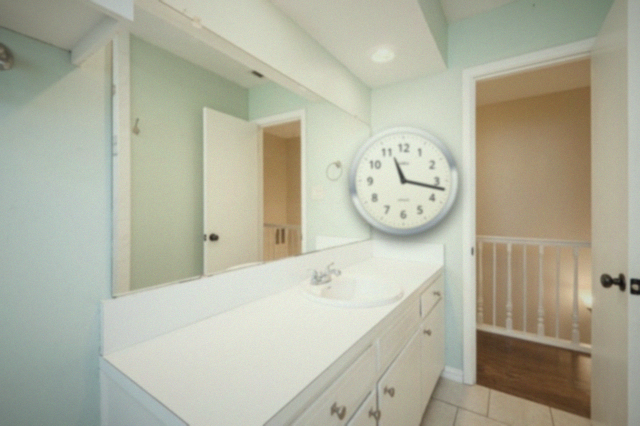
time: 11.17
